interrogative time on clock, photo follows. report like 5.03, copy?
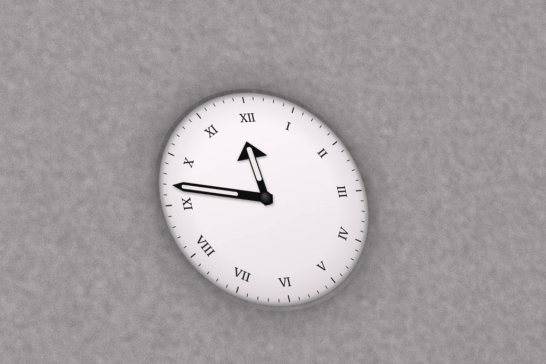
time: 11.47
